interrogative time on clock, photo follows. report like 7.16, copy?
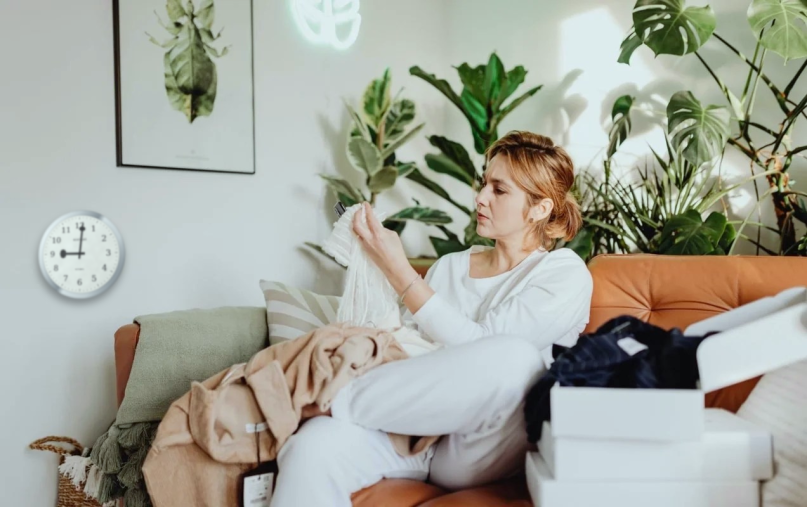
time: 9.01
